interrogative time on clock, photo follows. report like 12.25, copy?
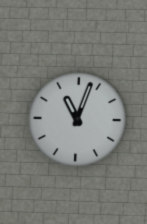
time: 11.03
